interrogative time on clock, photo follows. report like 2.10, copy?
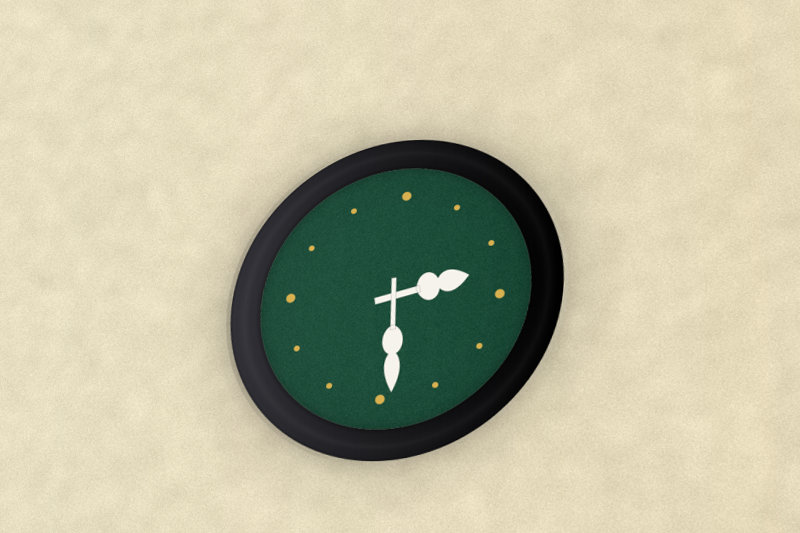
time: 2.29
